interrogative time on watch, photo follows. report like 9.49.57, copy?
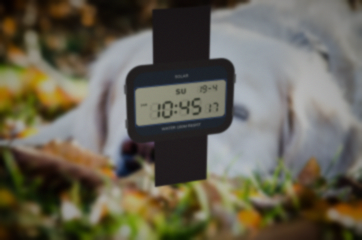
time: 10.45.17
